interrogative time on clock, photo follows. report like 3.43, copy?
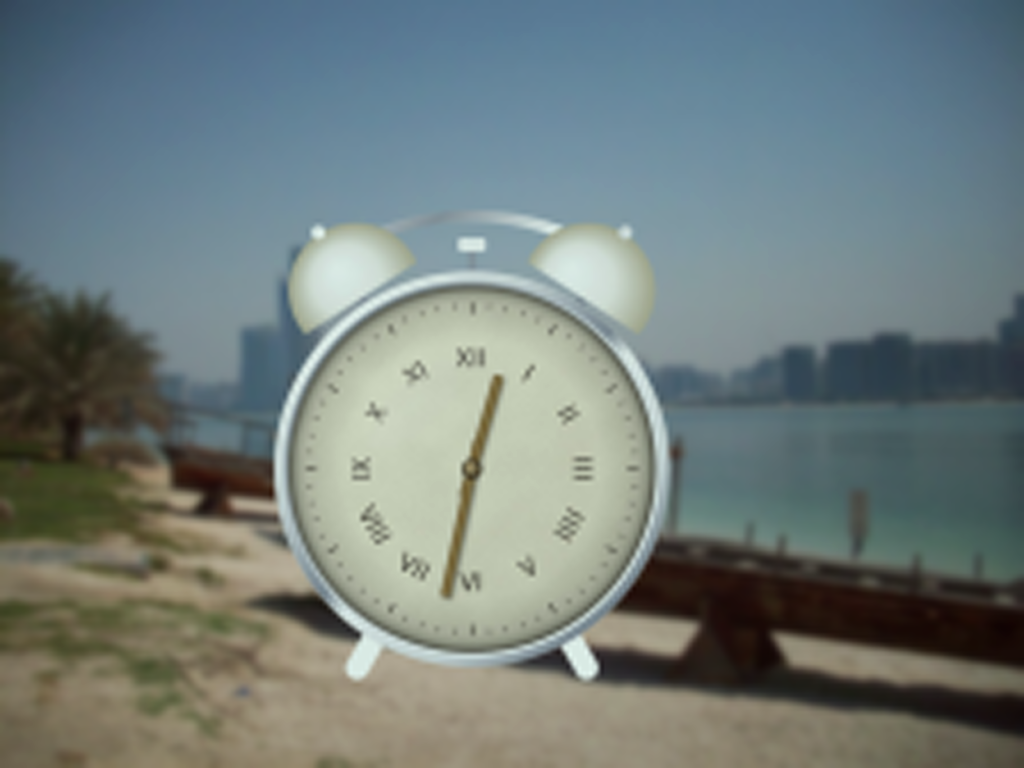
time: 12.32
